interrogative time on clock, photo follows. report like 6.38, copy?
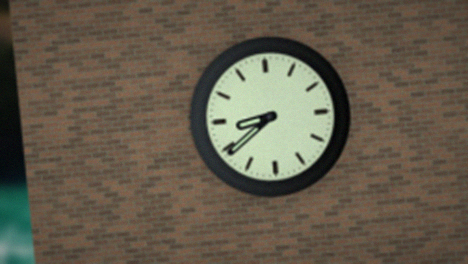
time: 8.39
